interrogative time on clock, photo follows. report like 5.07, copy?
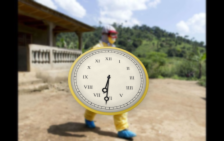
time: 6.31
